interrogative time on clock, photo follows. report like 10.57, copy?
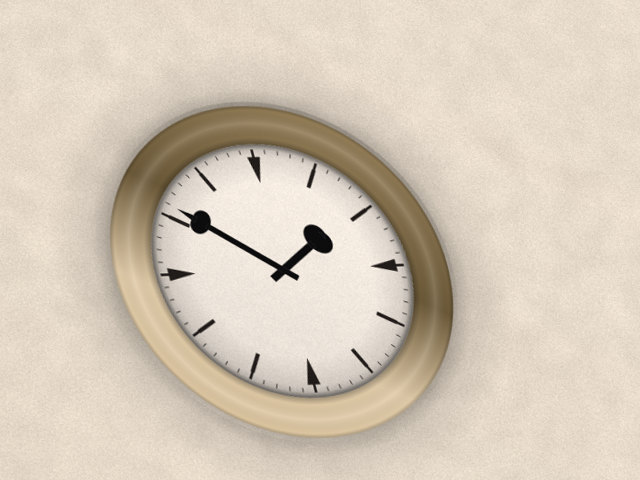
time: 1.51
